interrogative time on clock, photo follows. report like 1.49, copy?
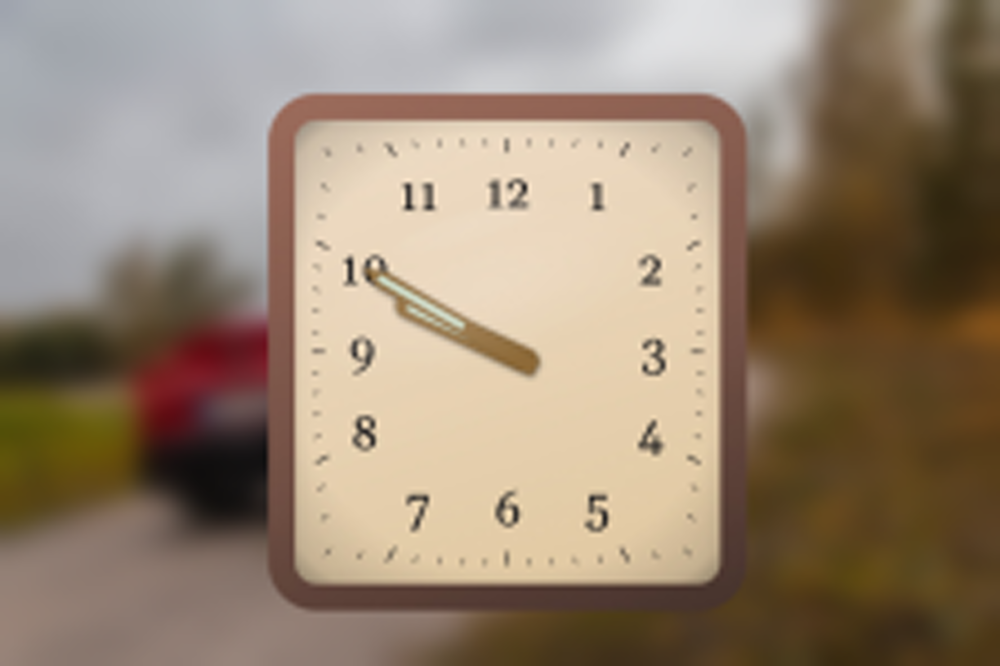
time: 9.50
